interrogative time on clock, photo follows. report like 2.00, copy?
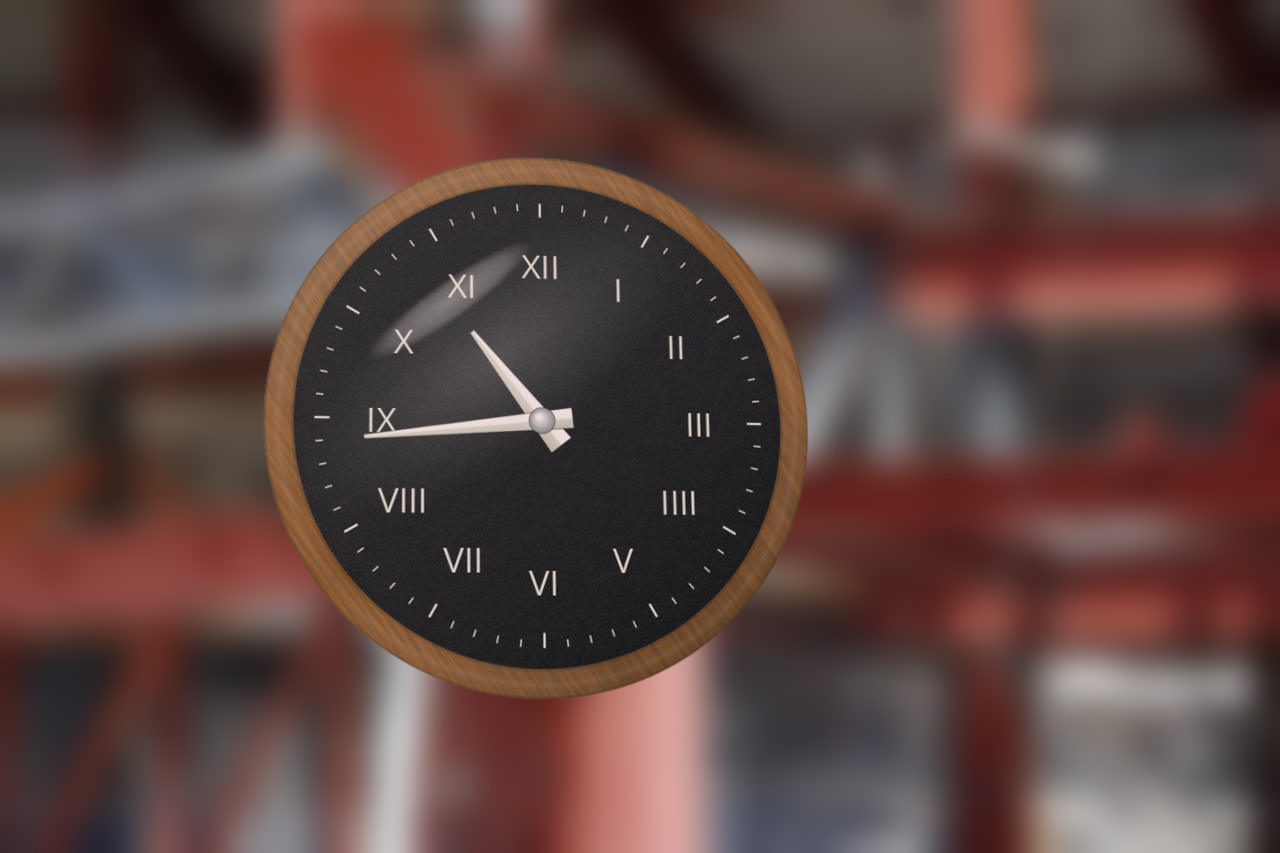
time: 10.44
